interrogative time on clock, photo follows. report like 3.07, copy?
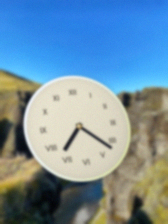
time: 7.22
